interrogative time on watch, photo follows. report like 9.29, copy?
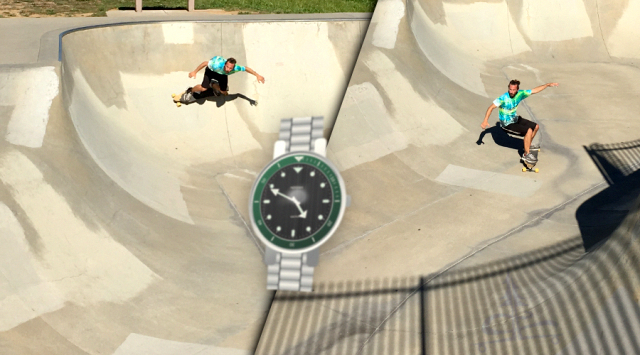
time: 4.49
